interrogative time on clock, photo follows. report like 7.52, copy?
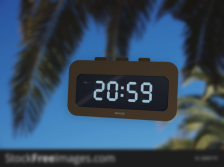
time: 20.59
